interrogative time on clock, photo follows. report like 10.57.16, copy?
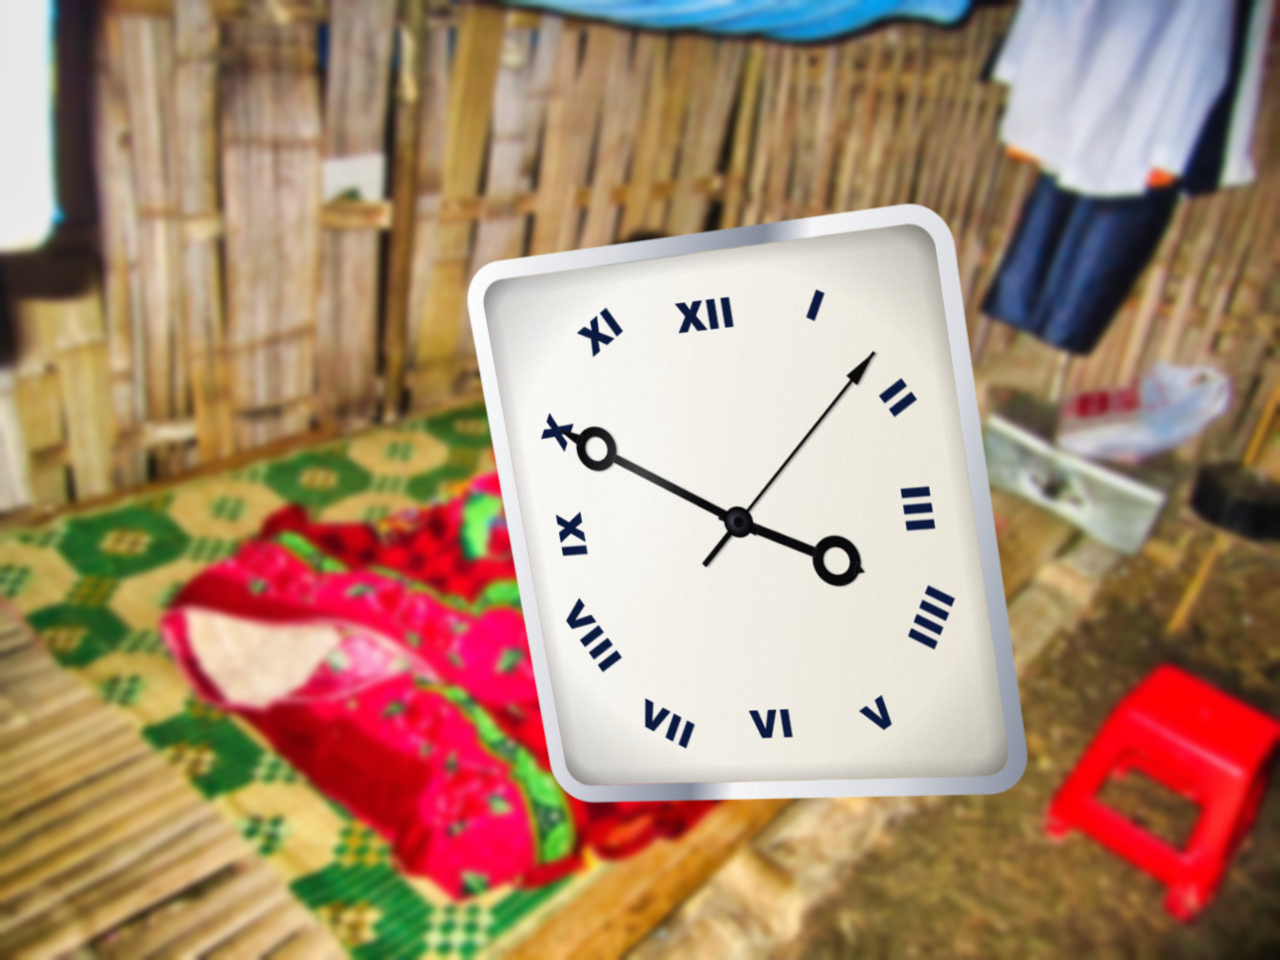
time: 3.50.08
